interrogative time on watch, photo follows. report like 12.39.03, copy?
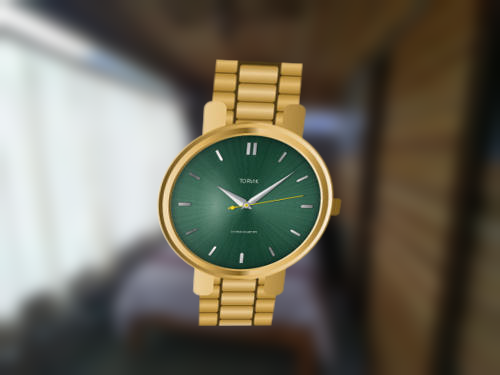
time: 10.08.13
